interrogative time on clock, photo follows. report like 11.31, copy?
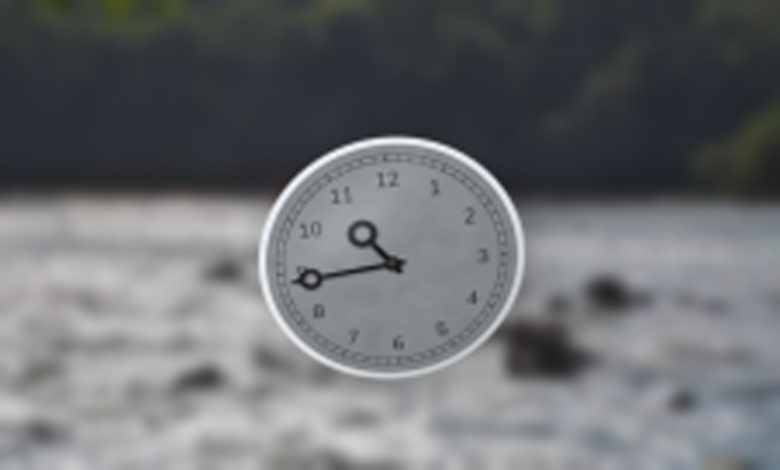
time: 10.44
